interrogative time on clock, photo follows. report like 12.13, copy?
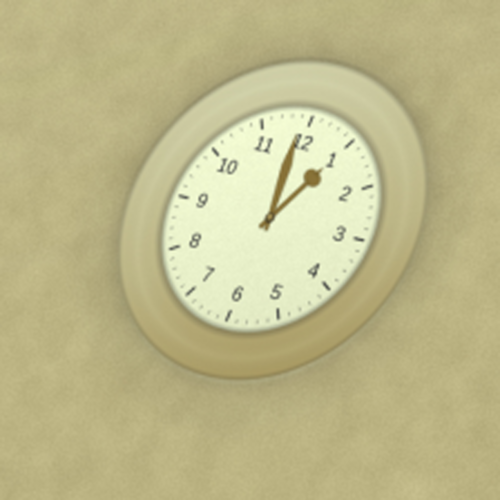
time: 12.59
